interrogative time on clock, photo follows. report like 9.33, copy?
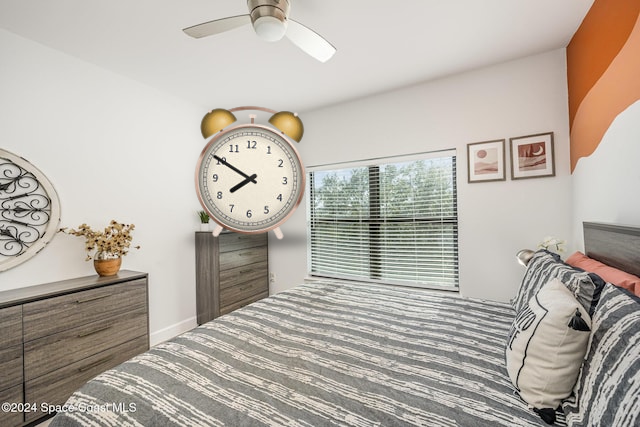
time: 7.50
